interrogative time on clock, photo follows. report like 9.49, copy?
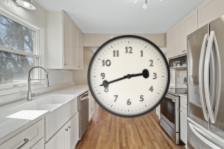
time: 2.42
